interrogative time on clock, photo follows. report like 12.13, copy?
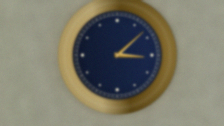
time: 3.08
